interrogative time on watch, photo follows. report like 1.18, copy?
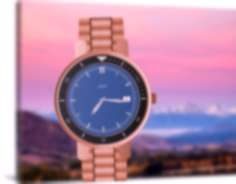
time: 7.16
